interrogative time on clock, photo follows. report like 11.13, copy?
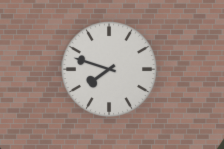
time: 7.48
